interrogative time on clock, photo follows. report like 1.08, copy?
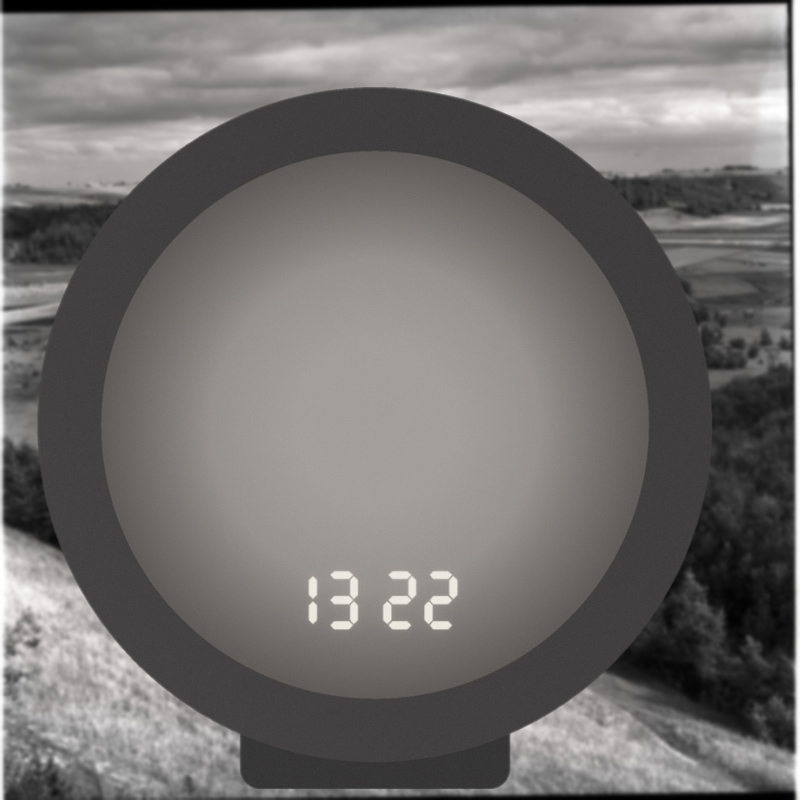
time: 13.22
